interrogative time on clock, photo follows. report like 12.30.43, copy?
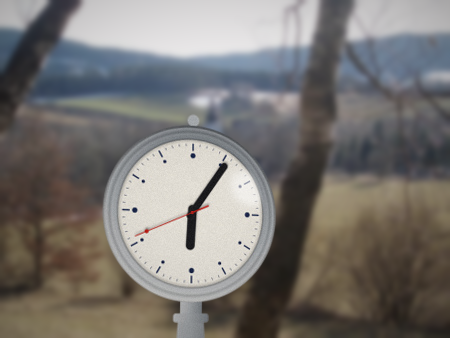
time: 6.05.41
